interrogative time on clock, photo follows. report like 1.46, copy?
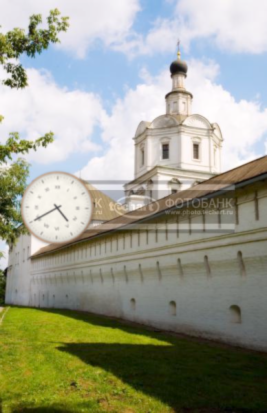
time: 4.40
